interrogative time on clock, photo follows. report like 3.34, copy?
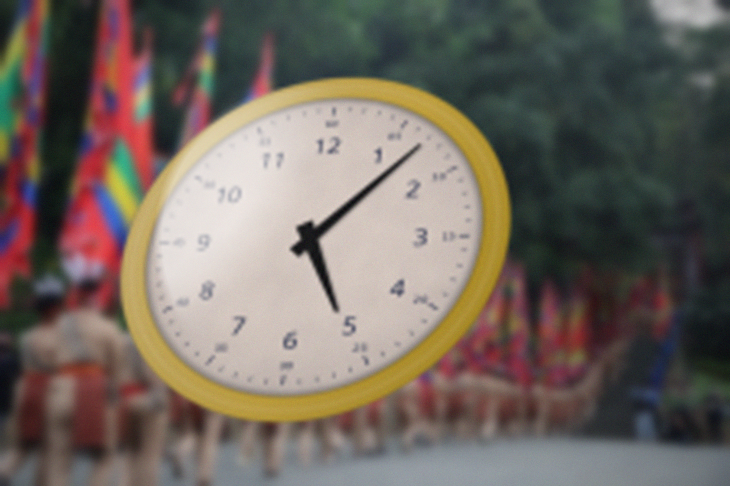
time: 5.07
